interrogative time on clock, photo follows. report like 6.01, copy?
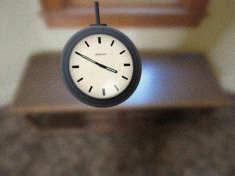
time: 3.50
